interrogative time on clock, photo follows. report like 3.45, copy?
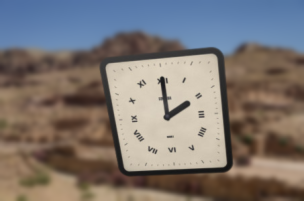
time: 2.00
